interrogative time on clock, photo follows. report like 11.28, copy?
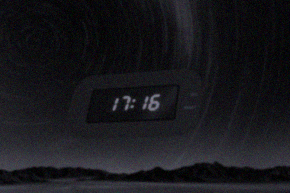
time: 17.16
